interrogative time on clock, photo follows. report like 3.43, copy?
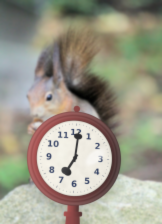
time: 7.01
